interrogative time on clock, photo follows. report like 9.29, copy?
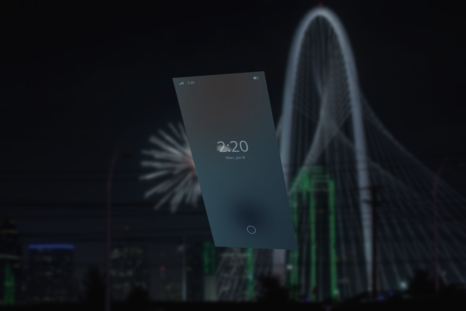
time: 2.20
